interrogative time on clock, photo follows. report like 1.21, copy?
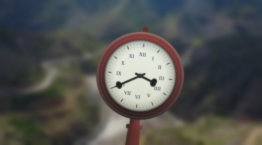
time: 3.40
